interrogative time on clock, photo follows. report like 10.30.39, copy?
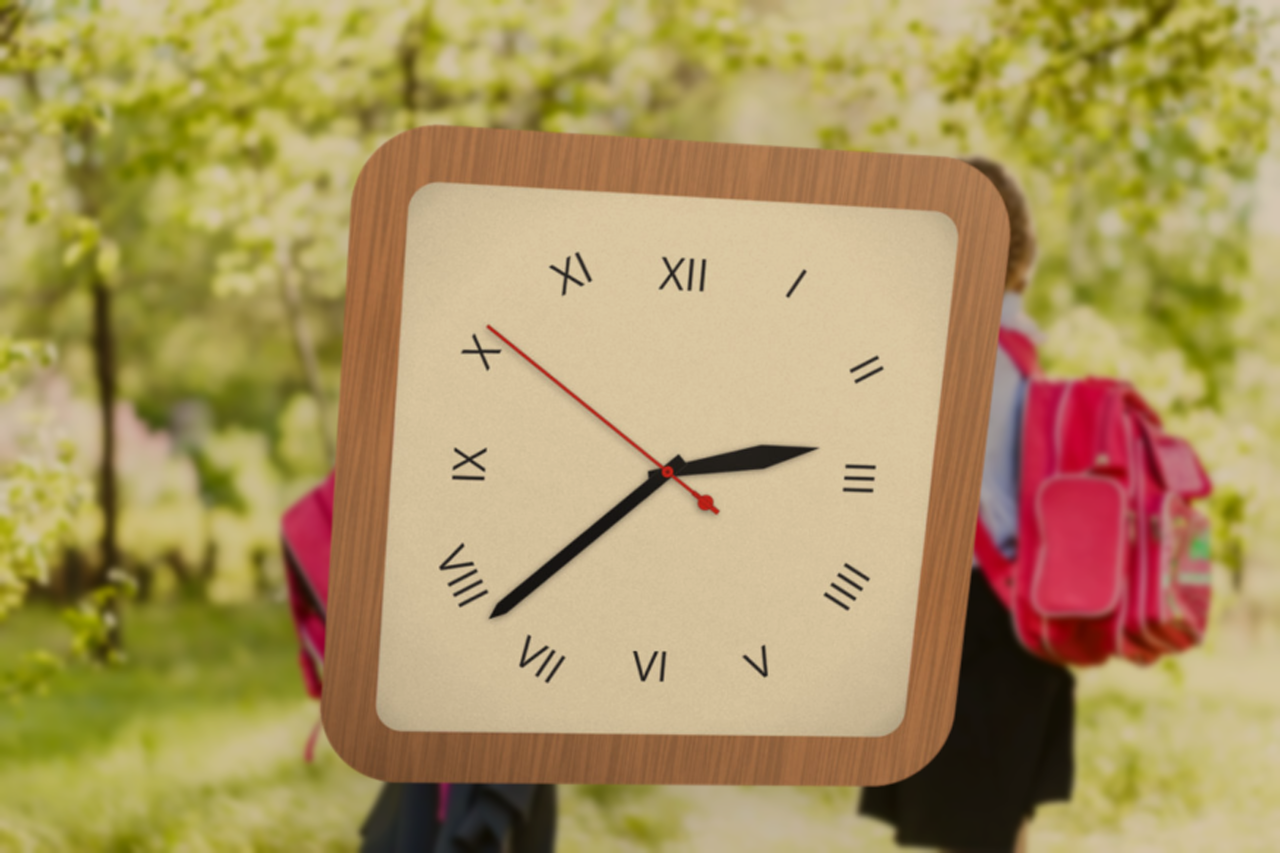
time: 2.37.51
